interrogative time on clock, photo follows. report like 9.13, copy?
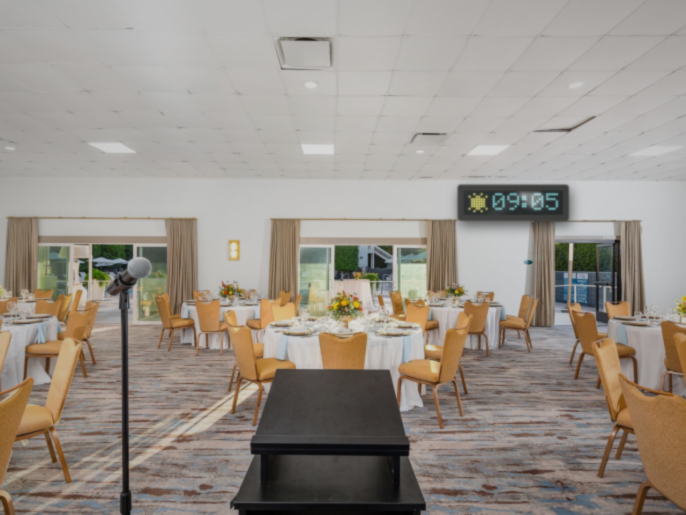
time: 9.05
